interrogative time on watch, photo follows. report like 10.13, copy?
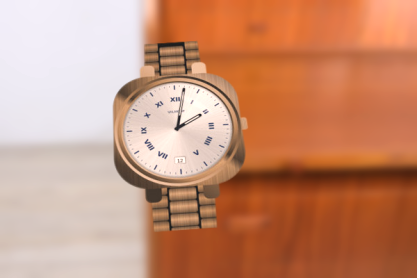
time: 2.02
